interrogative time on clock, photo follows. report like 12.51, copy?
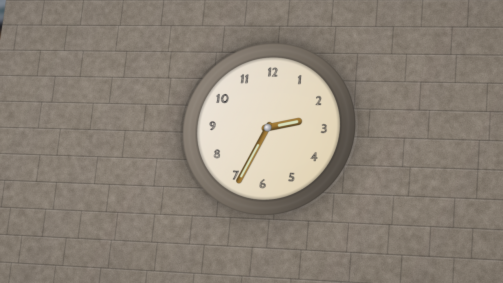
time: 2.34
